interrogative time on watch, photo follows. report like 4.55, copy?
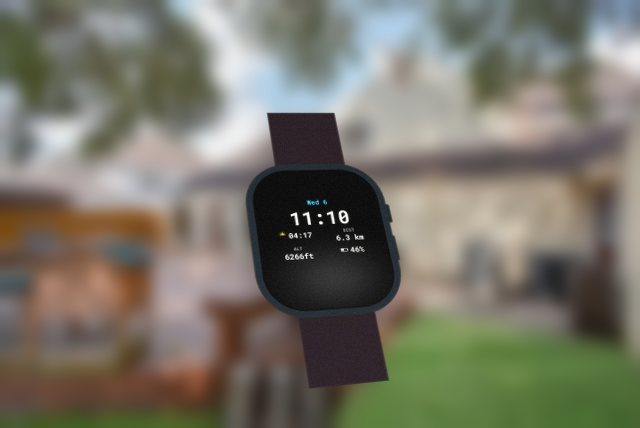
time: 11.10
